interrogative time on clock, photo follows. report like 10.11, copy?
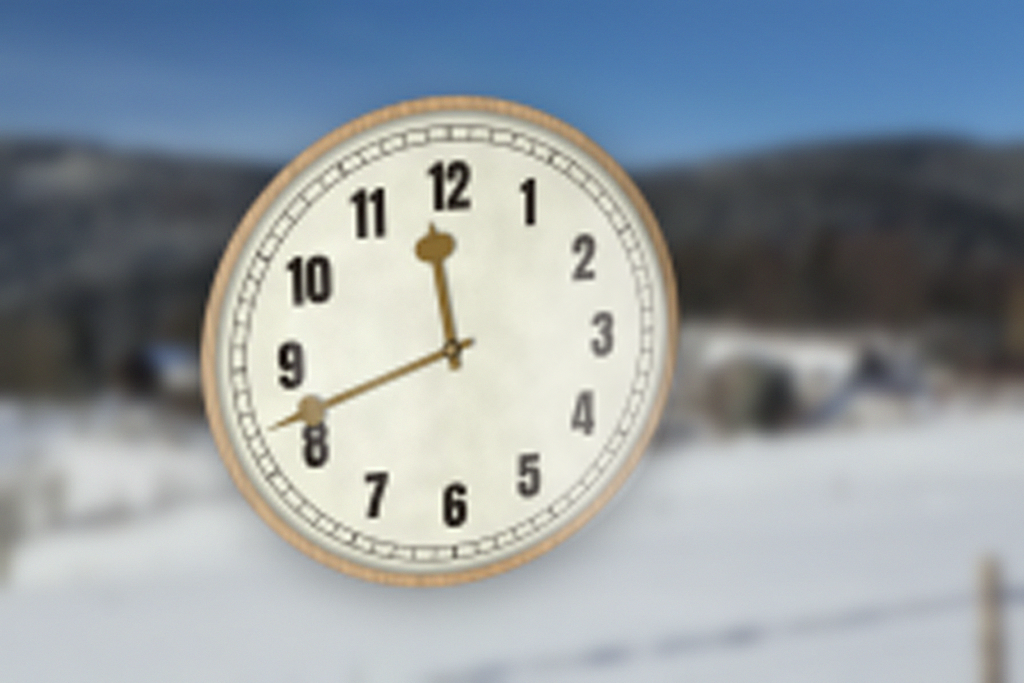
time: 11.42
